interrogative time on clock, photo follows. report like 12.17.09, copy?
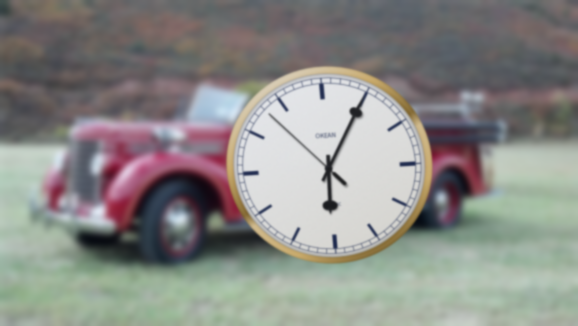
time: 6.04.53
